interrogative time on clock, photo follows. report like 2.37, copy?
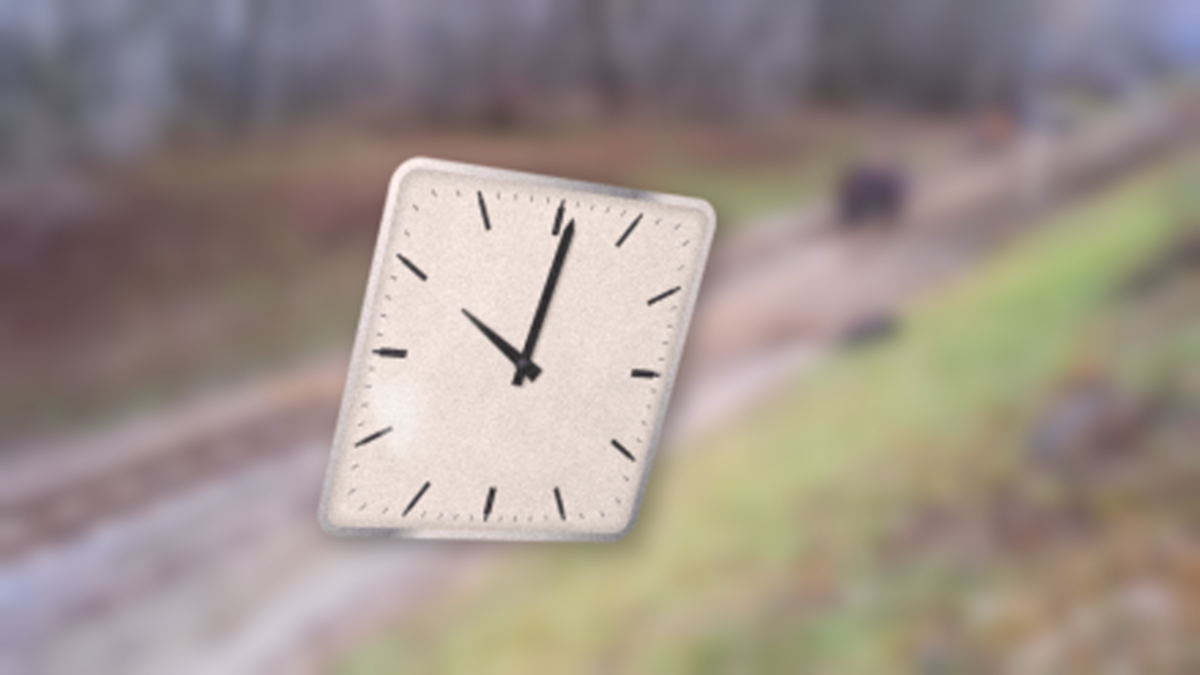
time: 10.01
